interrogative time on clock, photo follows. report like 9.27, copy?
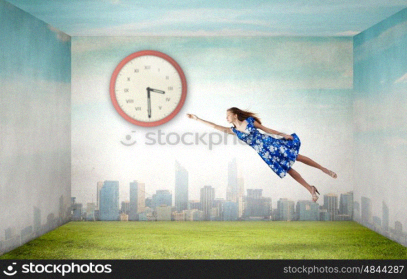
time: 3.30
